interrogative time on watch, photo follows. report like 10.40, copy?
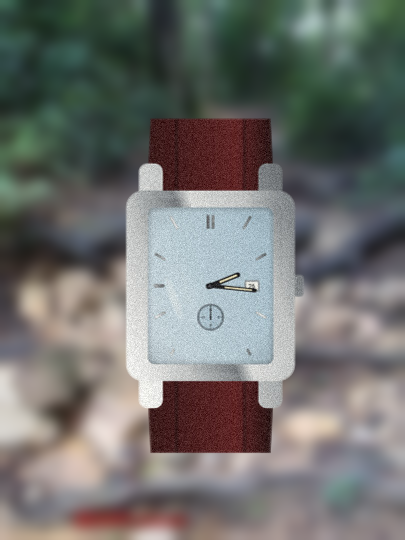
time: 2.16
